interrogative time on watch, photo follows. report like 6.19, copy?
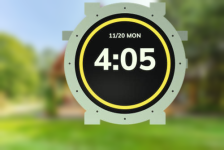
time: 4.05
